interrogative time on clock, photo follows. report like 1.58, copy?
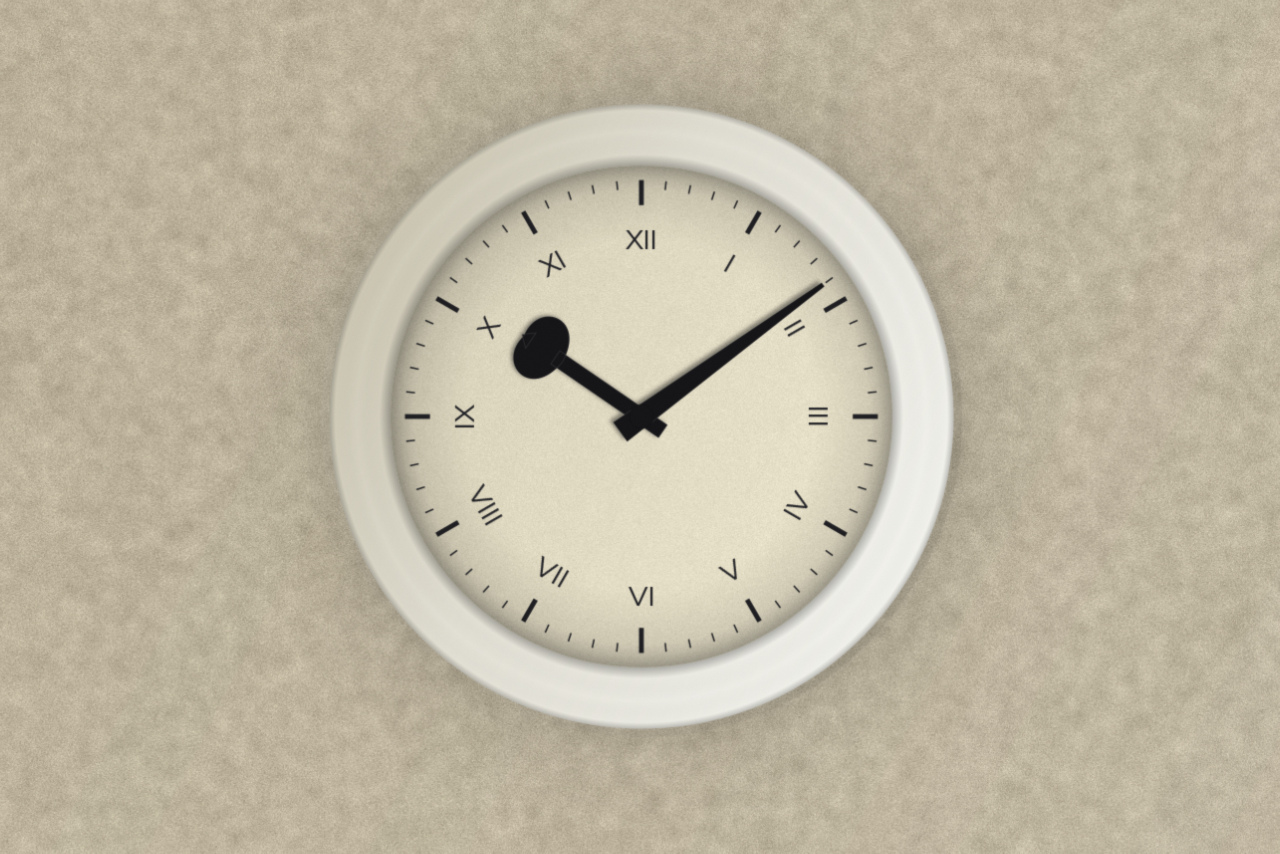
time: 10.09
